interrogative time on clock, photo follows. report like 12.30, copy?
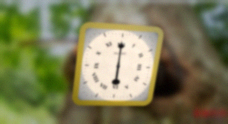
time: 6.00
